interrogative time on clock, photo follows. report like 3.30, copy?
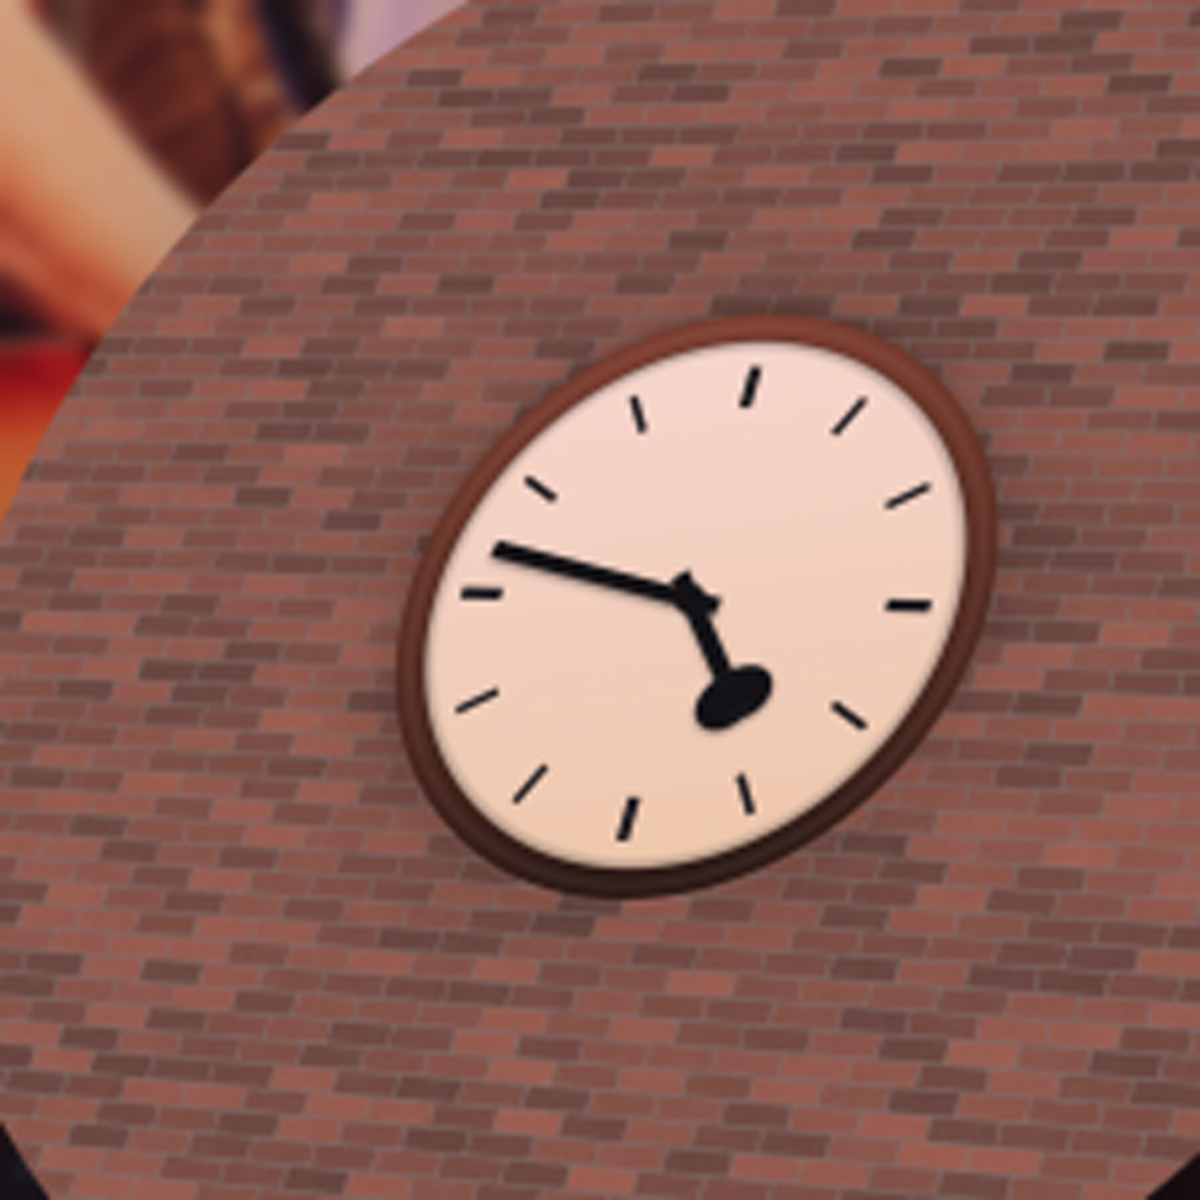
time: 4.47
